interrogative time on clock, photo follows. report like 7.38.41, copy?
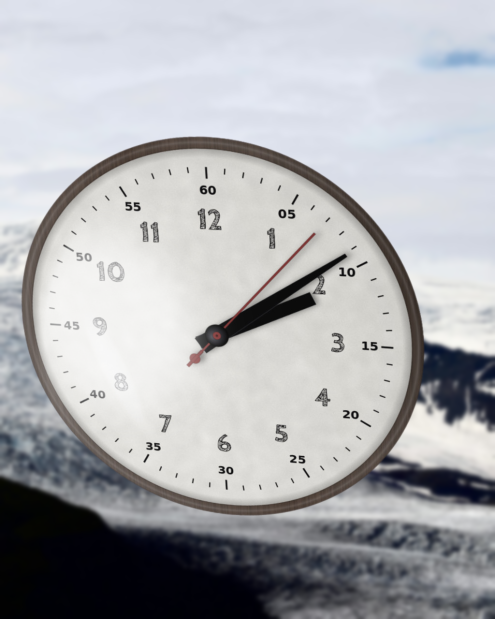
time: 2.09.07
